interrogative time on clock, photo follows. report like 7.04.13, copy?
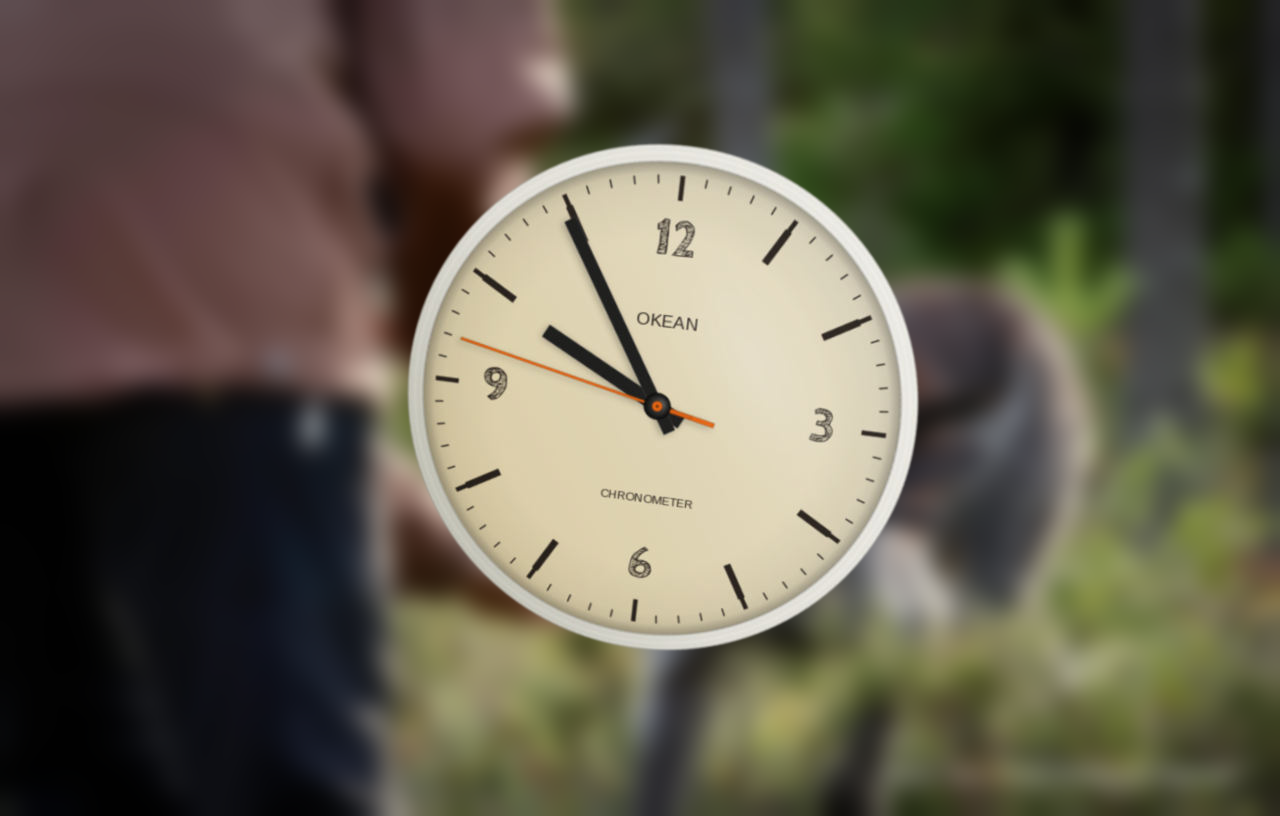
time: 9.54.47
